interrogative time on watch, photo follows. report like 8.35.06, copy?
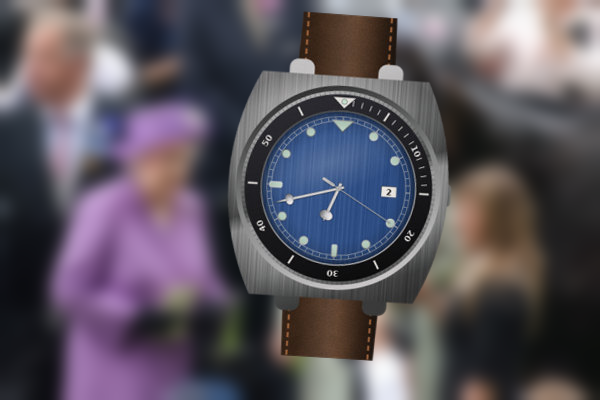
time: 6.42.20
